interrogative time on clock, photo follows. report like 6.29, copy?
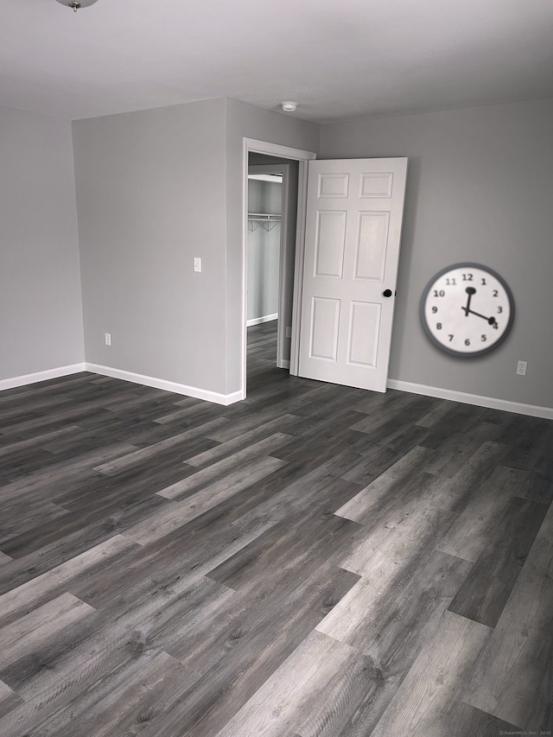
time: 12.19
